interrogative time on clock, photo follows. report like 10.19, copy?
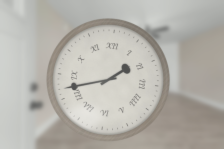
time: 1.42
